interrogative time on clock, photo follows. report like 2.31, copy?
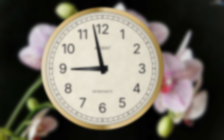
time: 8.58
